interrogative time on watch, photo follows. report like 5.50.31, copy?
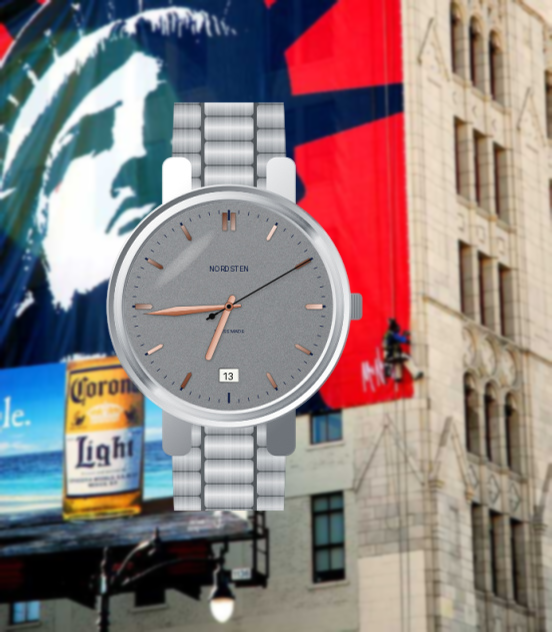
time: 6.44.10
